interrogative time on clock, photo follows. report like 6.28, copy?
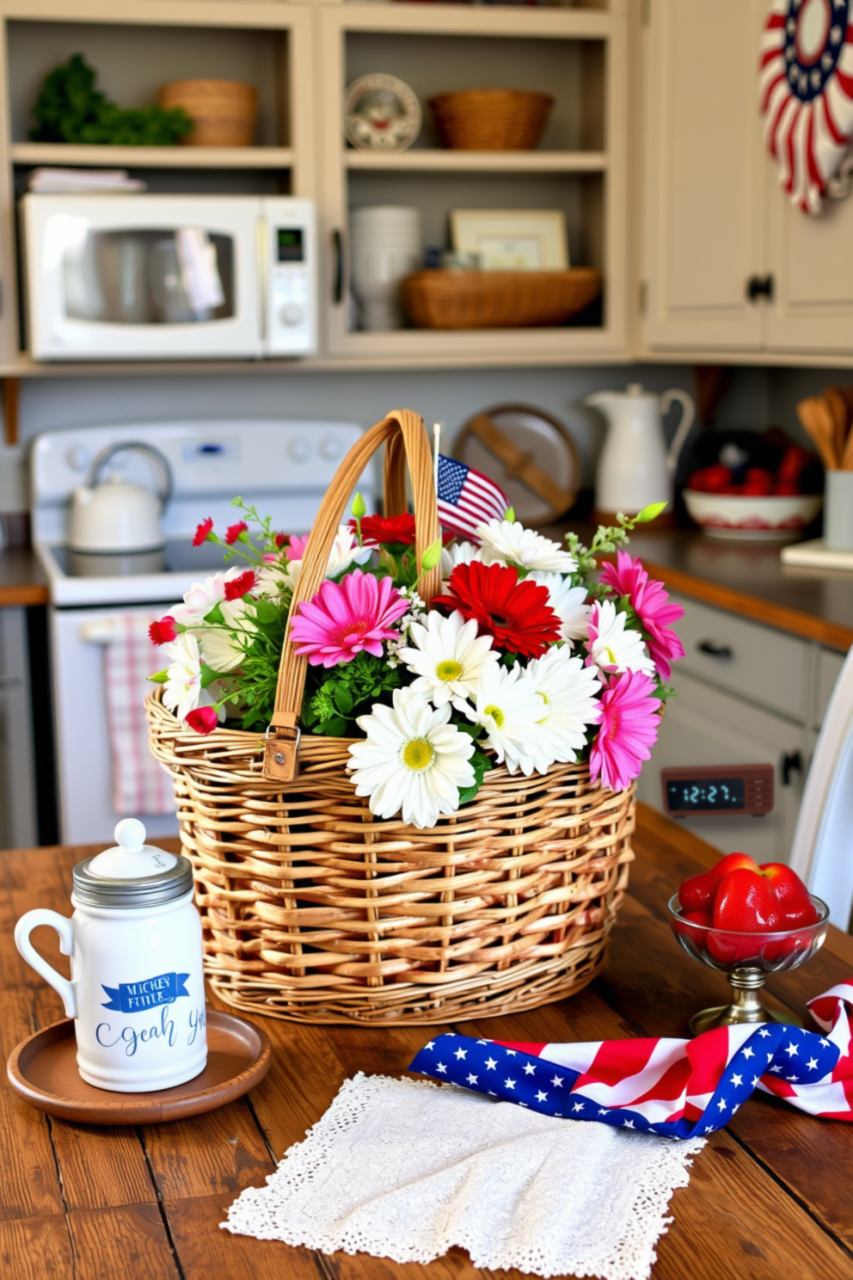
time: 12.27
